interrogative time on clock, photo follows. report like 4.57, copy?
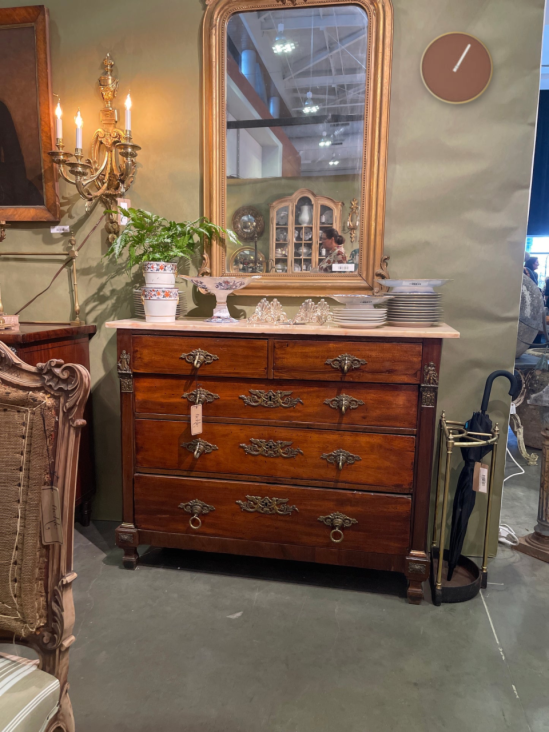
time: 1.05
